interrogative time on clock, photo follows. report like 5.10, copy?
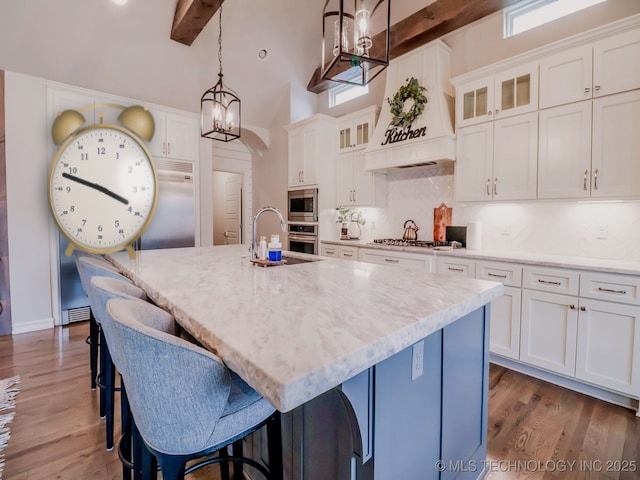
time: 3.48
